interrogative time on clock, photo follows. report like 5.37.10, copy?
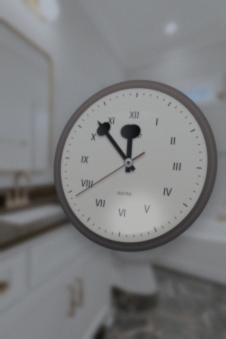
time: 11.52.39
